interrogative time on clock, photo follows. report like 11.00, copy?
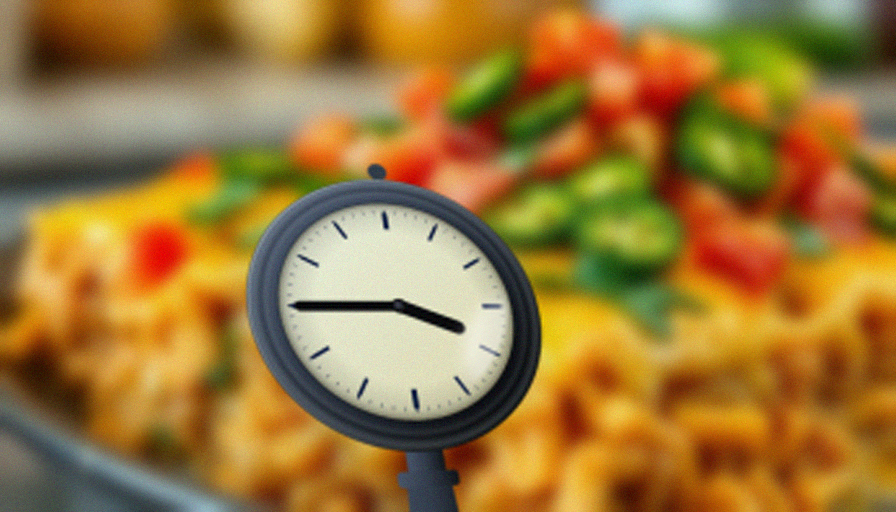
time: 3.45
